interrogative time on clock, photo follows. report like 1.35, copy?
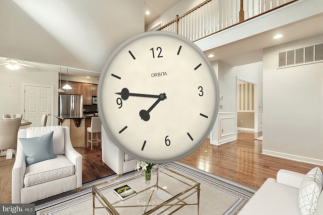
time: 7.47
